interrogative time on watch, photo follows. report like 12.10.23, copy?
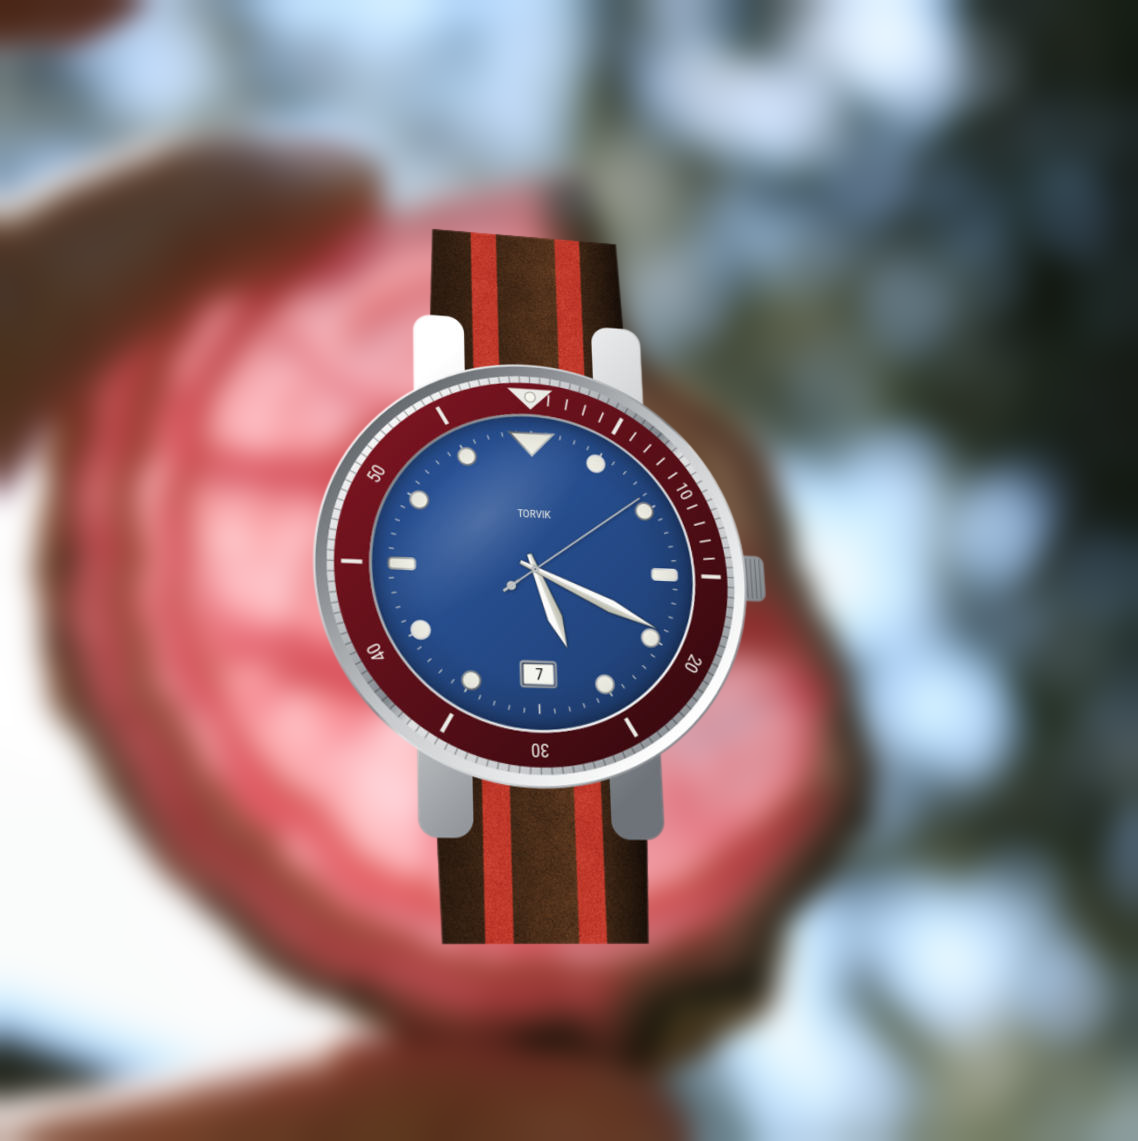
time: 5.19.09
